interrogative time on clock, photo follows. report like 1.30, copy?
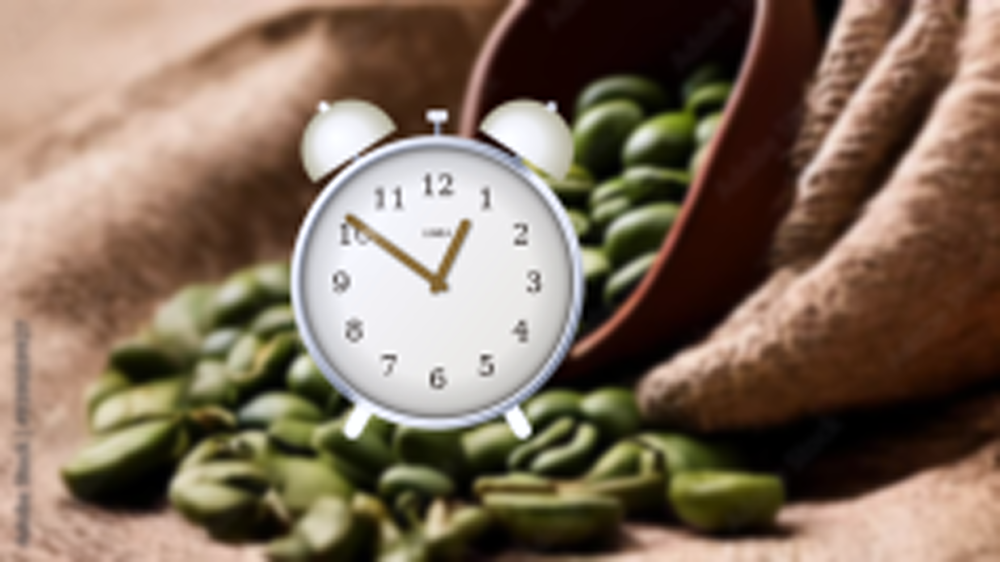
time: 12.51
